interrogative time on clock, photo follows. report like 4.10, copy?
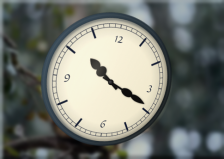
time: 10.19
